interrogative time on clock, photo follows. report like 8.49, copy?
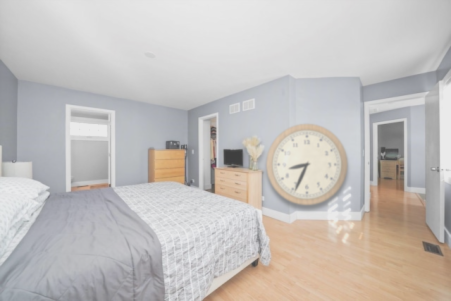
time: 8.34
